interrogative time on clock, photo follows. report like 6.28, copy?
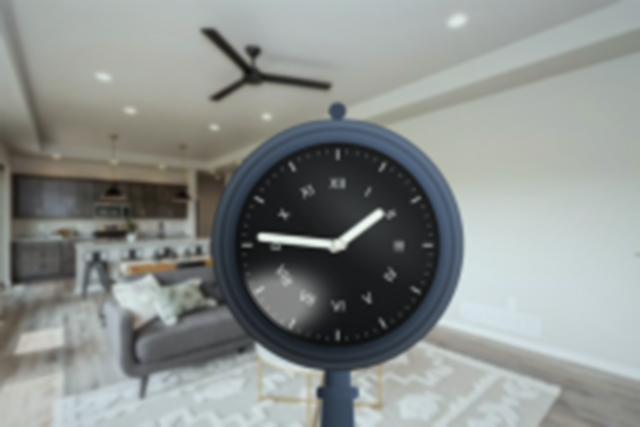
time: 1.46
